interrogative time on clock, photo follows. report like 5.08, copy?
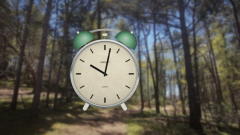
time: 10.02
